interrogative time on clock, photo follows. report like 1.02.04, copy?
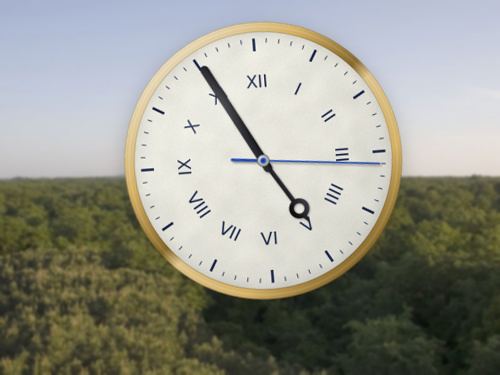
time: 4.55.16
